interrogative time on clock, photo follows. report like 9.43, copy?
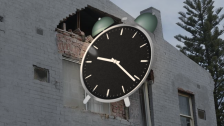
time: 9.21
